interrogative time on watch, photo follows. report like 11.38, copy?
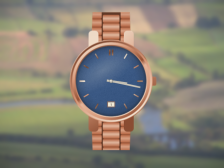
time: 3.17
